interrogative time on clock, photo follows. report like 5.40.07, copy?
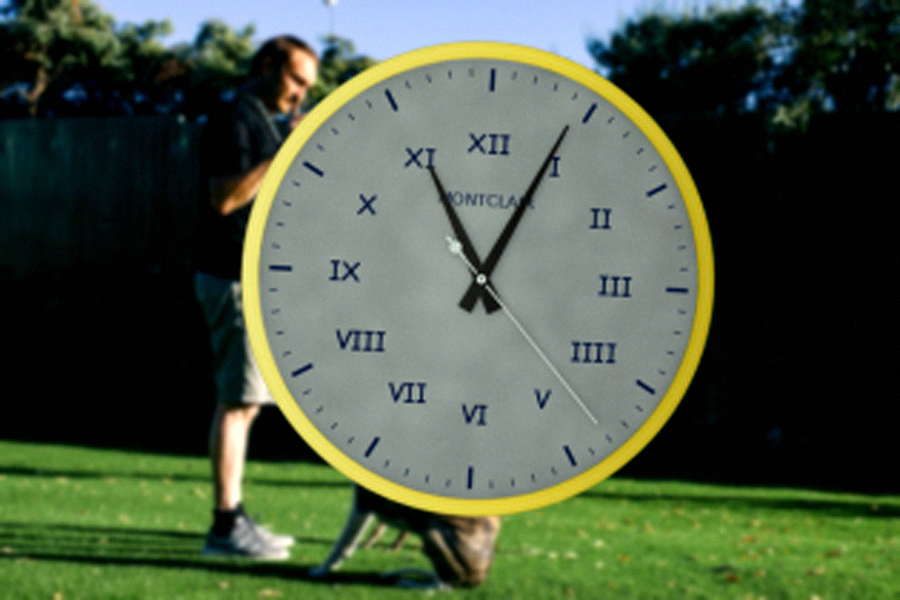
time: 11.04.23
